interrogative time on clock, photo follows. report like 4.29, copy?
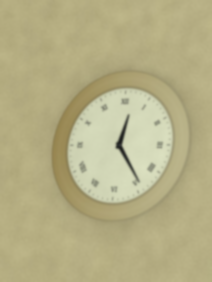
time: 12.24
